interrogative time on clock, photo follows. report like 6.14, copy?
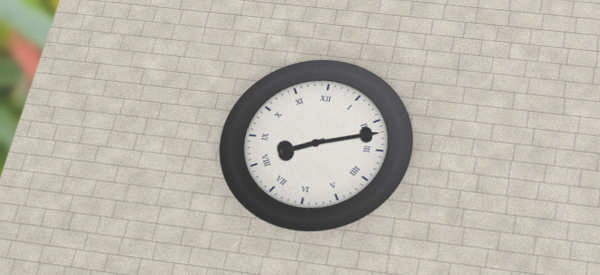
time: 8.12
